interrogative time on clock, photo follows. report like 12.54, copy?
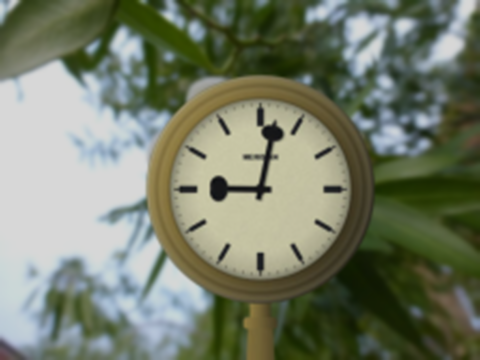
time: 9.02
